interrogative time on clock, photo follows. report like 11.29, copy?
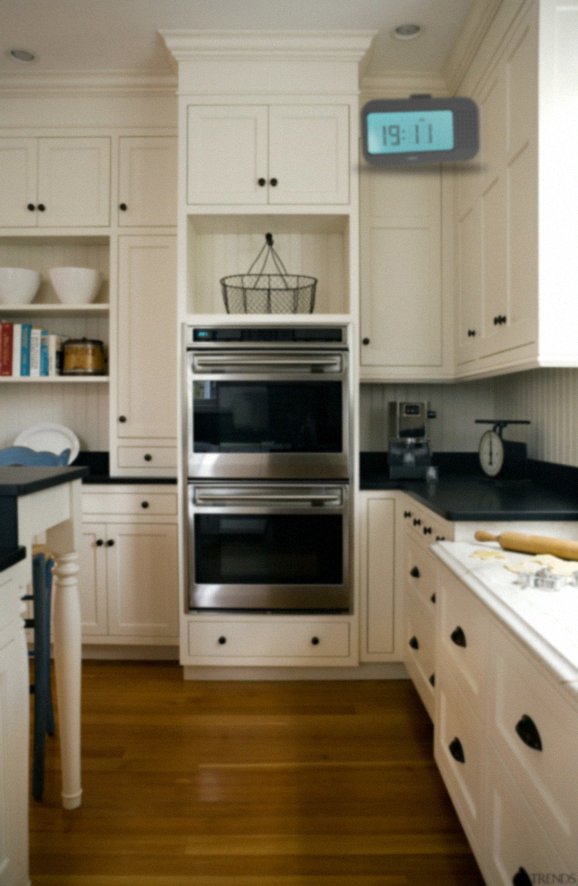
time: 19.11
